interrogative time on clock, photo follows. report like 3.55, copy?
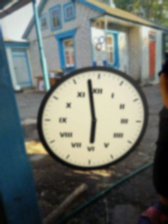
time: 5.58
